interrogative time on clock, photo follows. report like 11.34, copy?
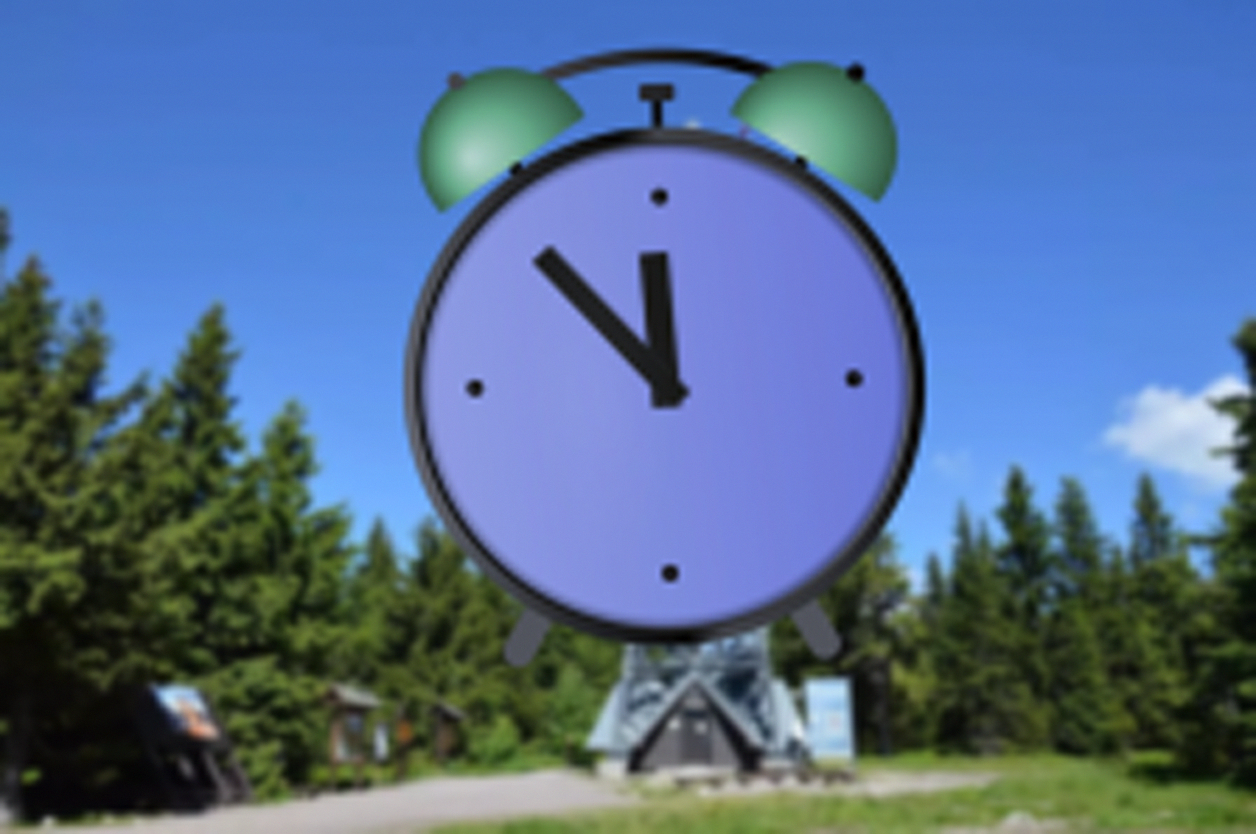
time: 11.53
